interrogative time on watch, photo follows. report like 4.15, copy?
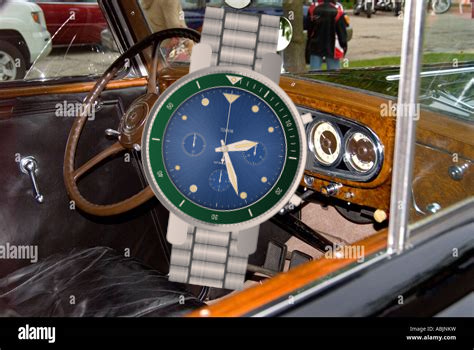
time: 2.26
